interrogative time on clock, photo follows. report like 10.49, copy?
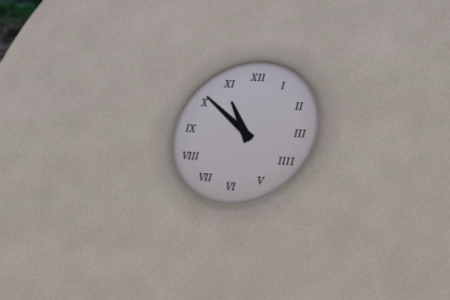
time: 10.51
